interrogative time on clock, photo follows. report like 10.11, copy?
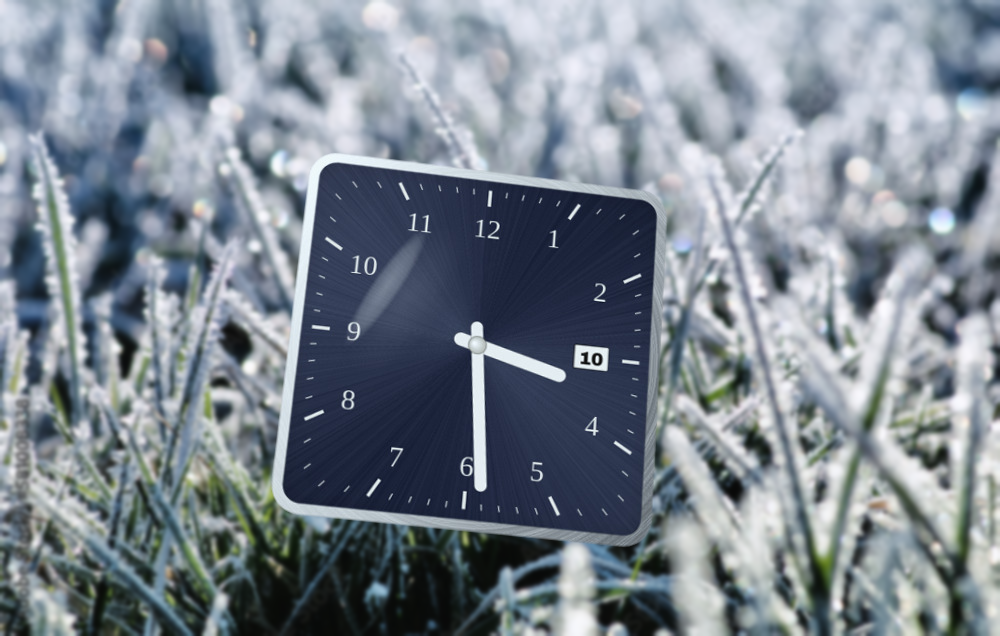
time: 3.29
